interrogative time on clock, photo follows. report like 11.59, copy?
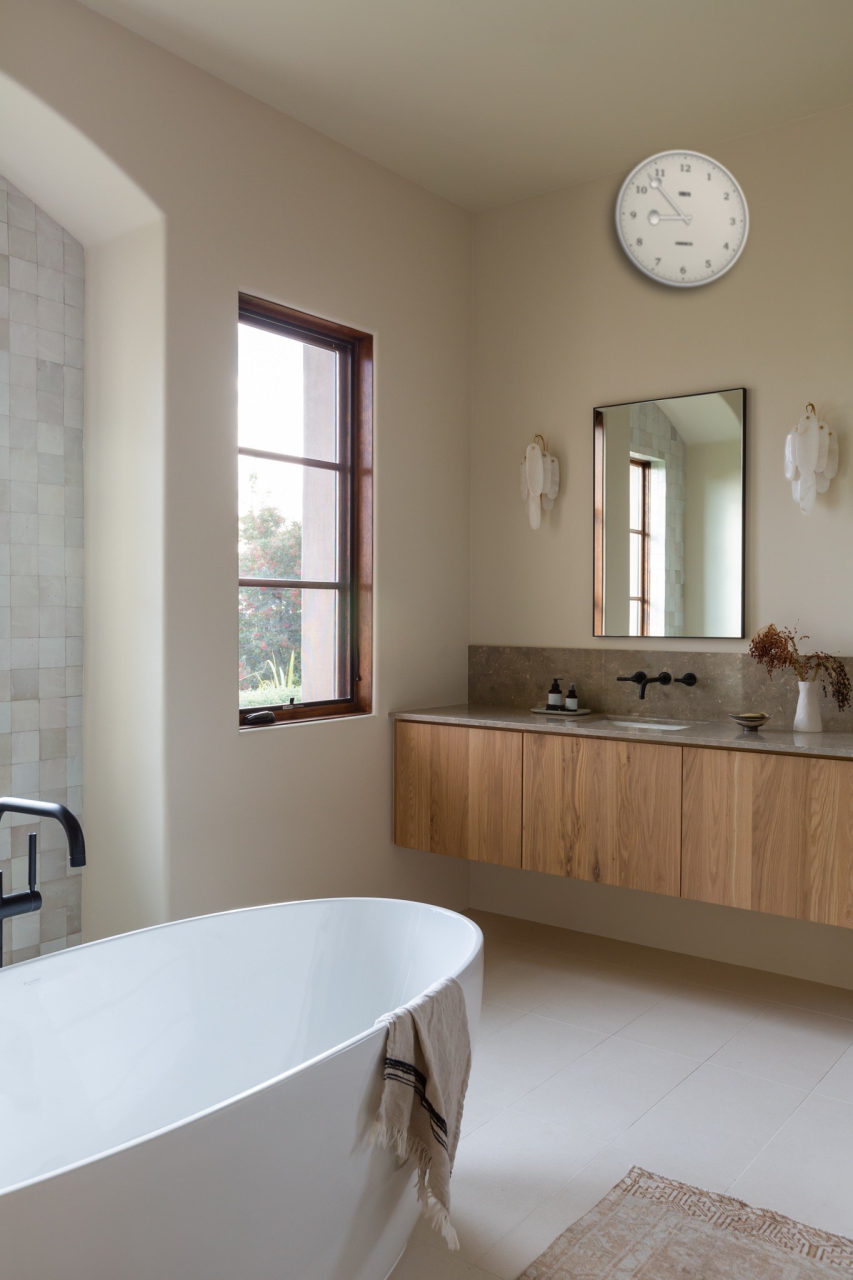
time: 8.53
